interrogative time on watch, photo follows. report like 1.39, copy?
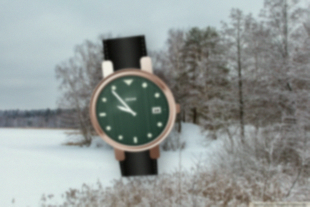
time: 9.54
